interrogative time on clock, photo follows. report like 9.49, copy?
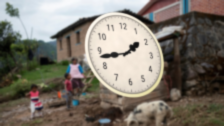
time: 1.43
